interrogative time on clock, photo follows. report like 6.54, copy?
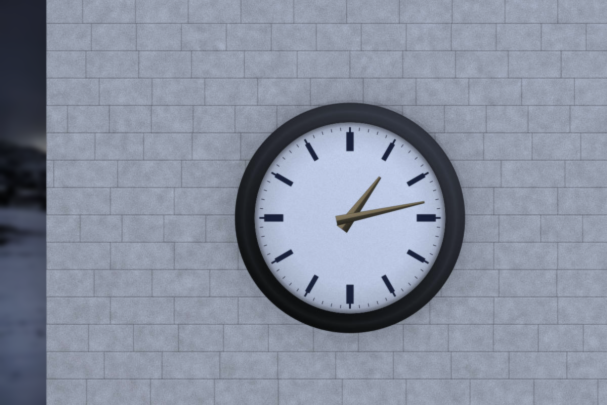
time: 1.13
